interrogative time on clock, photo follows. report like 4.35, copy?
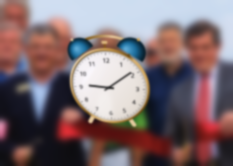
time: 9.09
